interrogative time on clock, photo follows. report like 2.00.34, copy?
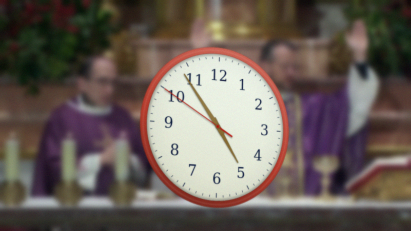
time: 4.53.50
